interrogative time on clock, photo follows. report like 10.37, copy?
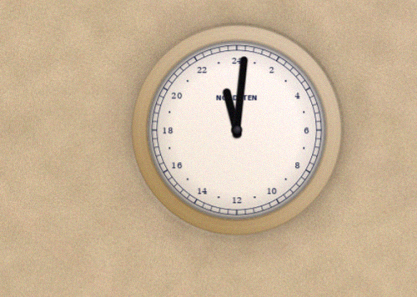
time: 23.01
